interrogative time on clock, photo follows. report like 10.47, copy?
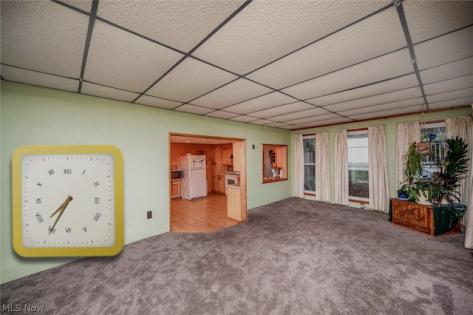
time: 7.35
